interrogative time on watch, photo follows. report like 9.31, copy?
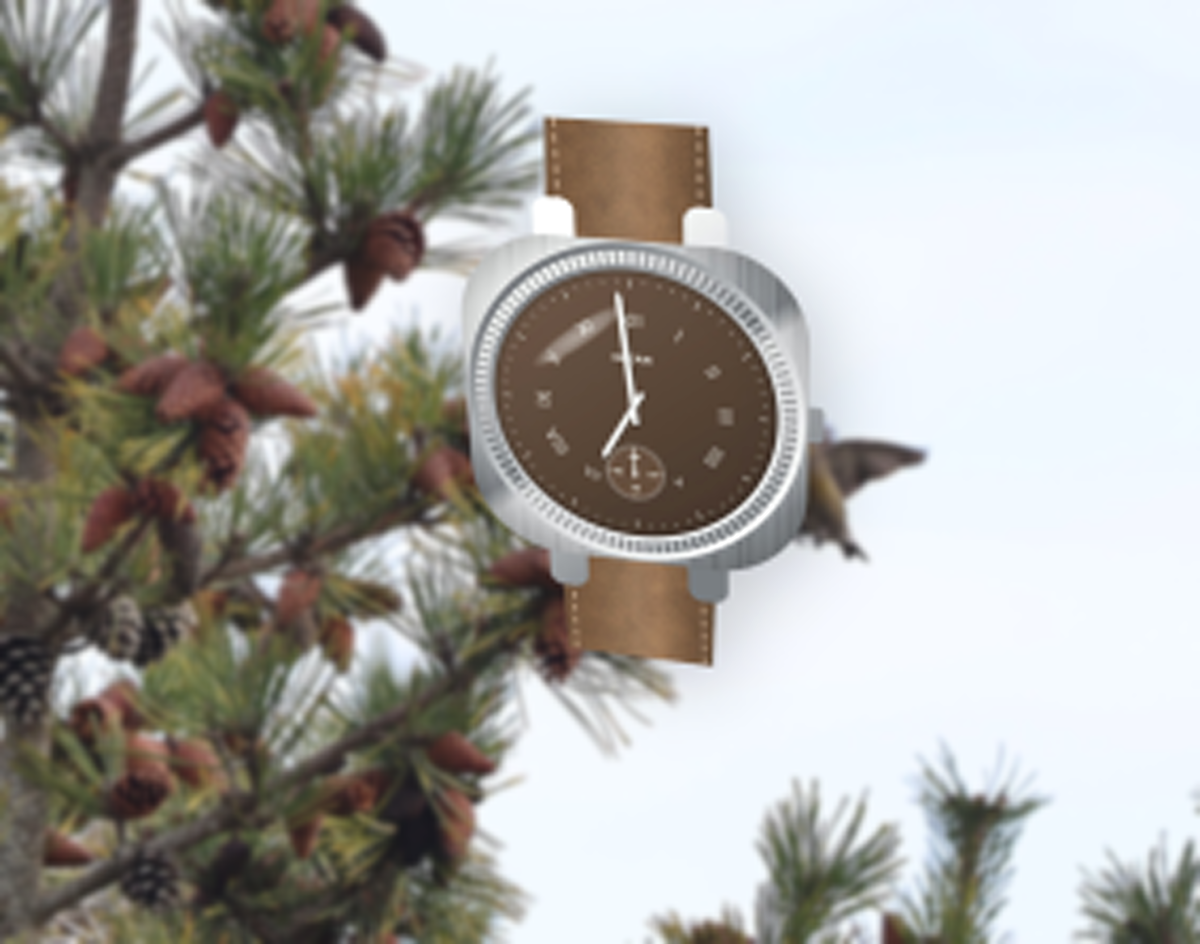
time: 6.59
